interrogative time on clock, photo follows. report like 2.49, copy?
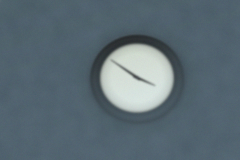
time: 3.51
